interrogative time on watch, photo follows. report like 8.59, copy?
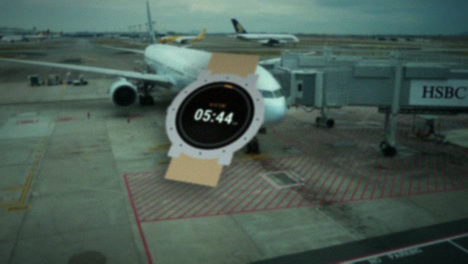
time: 5.44
